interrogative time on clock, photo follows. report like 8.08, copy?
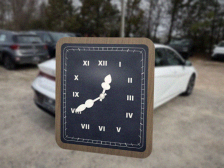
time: 12.40
